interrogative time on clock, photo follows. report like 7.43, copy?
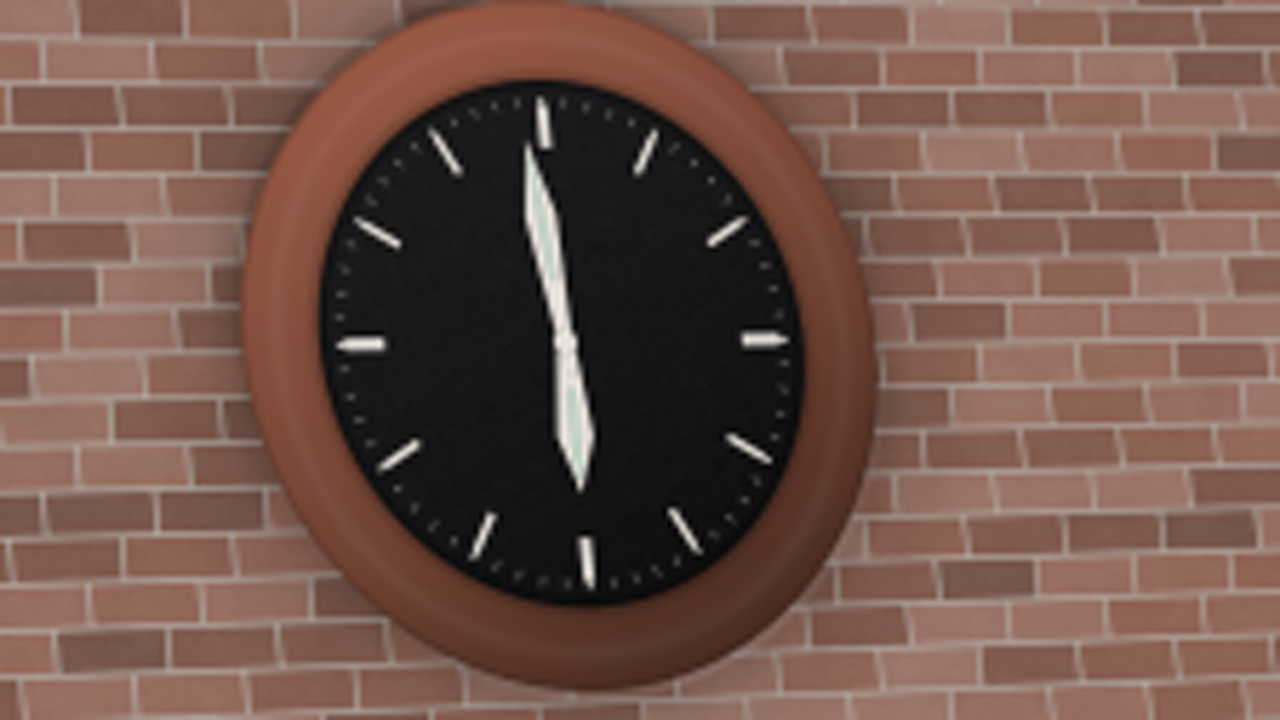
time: 5.59
